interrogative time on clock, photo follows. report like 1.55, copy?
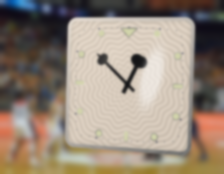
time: 12.52
